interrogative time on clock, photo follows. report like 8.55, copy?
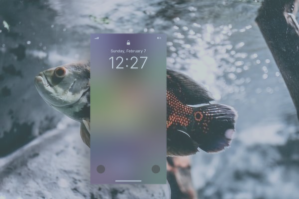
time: 12.27
